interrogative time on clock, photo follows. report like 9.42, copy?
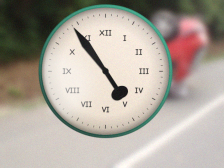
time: 4.54
